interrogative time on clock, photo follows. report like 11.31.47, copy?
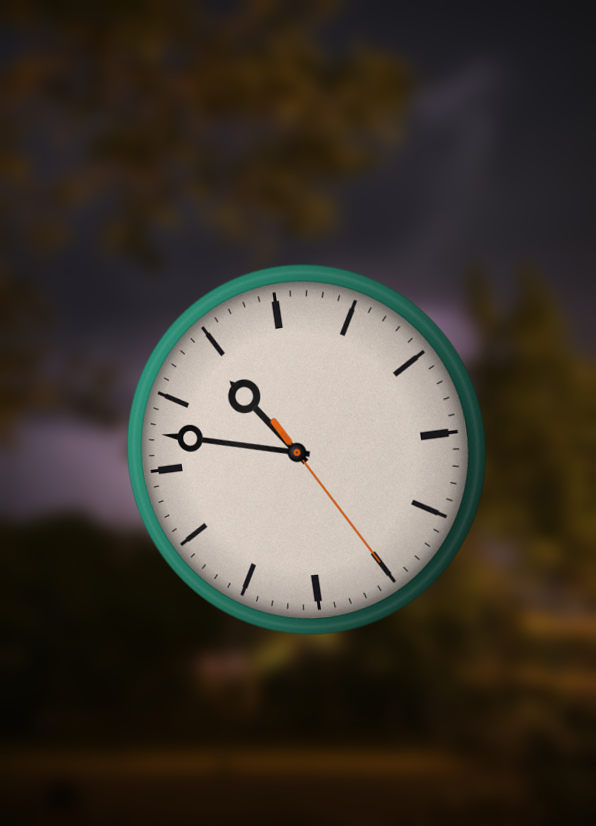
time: 10.47.25
